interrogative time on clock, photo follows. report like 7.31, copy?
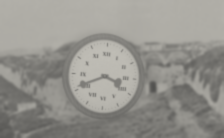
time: 3.41
